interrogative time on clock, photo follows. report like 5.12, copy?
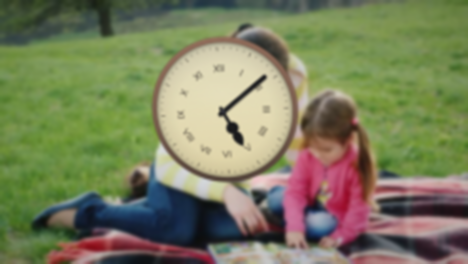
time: 5.09
